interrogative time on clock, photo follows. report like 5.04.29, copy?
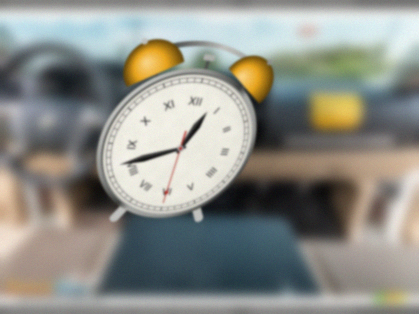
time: 12.41.30
